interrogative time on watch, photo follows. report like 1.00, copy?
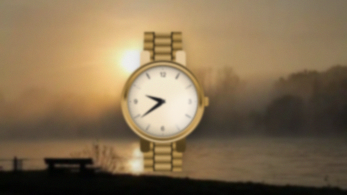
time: 9.39
